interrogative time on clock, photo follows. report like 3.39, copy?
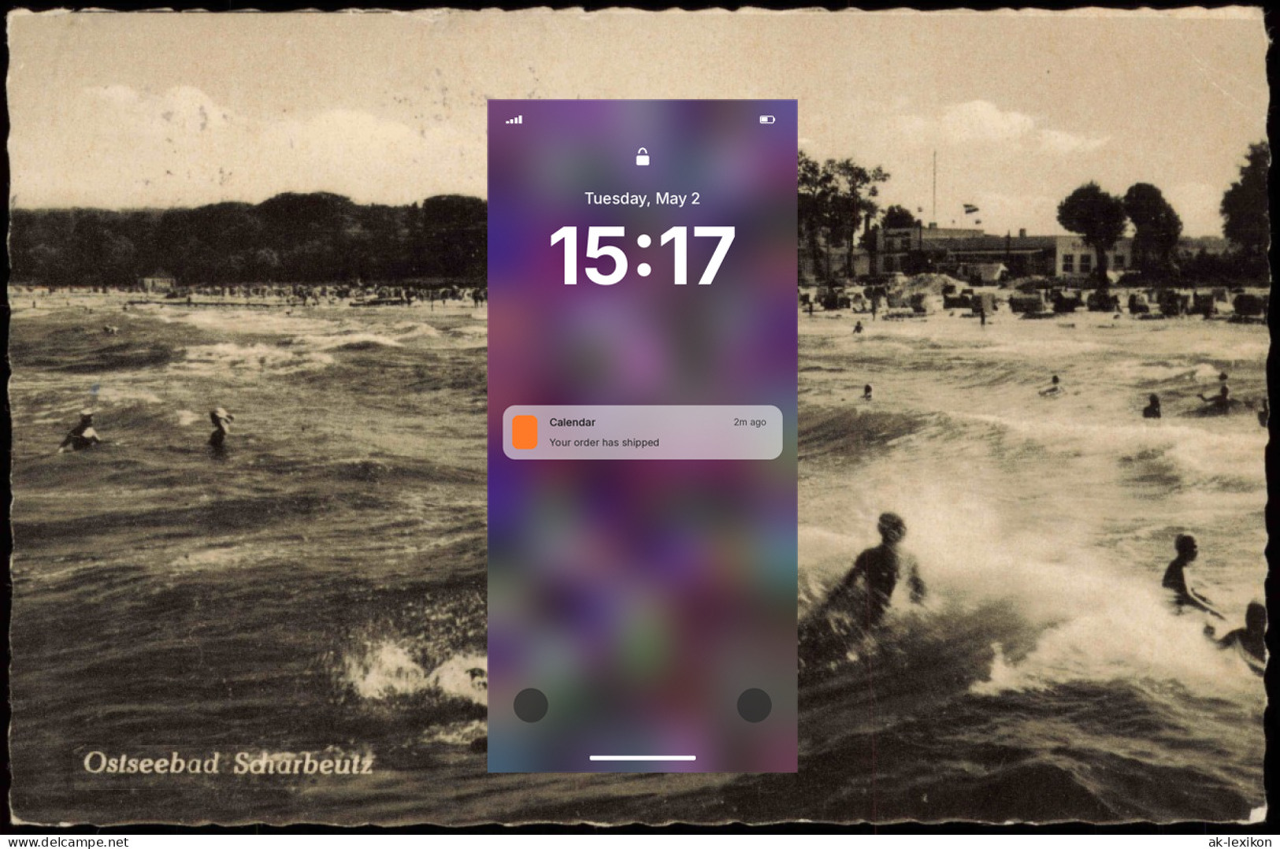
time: 15.17
